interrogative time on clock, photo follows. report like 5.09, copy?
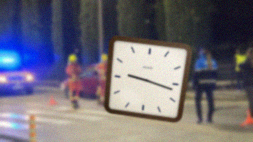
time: 9.17
